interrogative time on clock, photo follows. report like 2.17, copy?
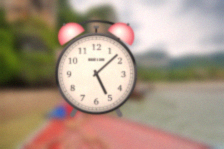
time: 5.08
